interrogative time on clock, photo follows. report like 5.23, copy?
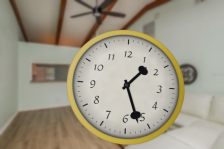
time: 1.27
